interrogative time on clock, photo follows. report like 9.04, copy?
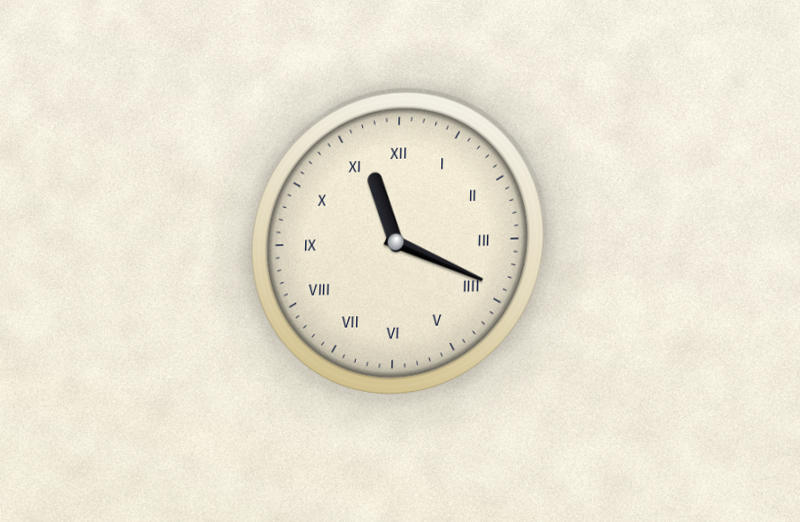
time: 11.19
